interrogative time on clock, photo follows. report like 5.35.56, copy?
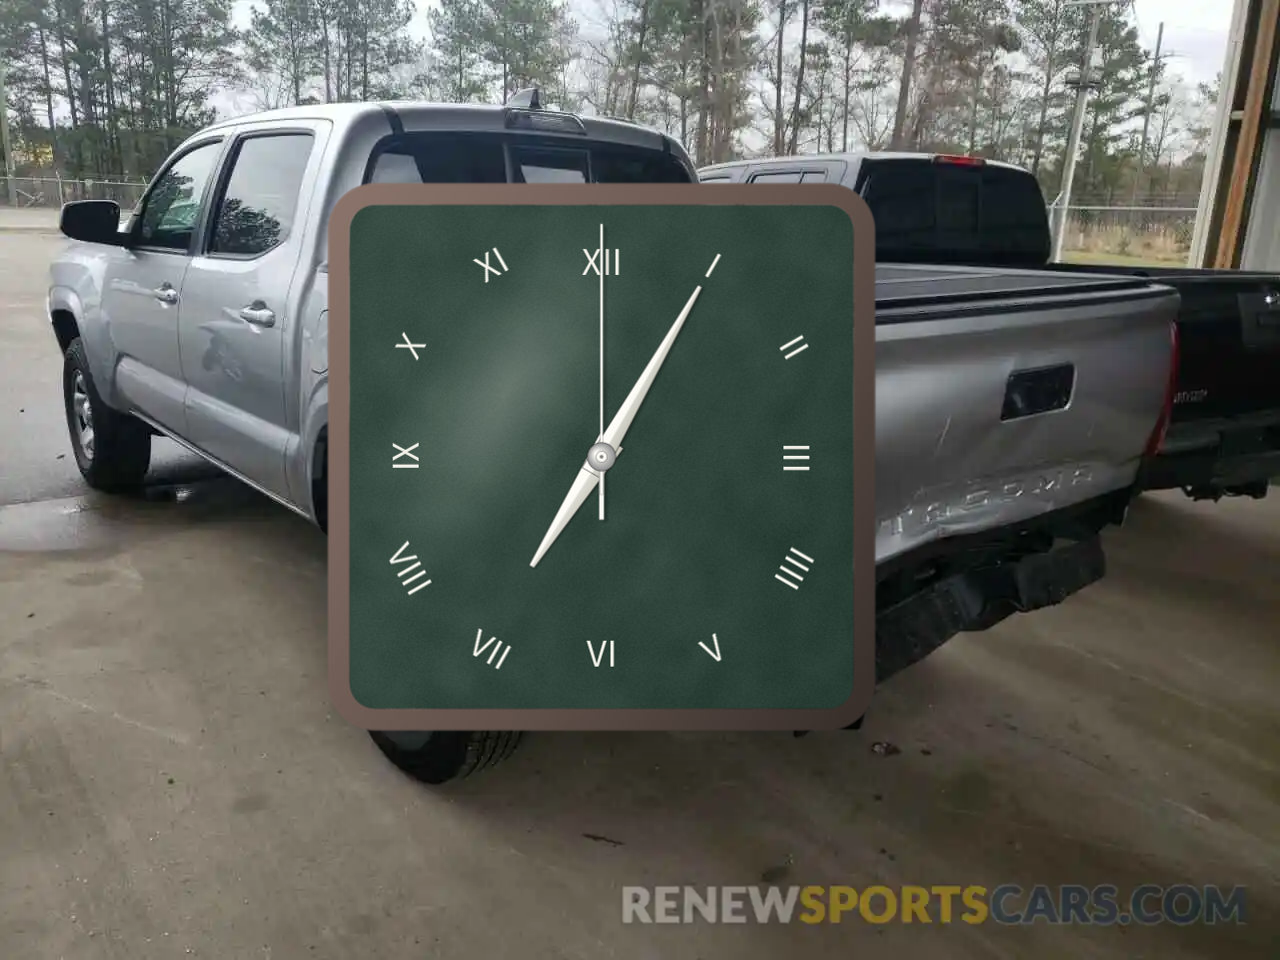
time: 7.05.00
